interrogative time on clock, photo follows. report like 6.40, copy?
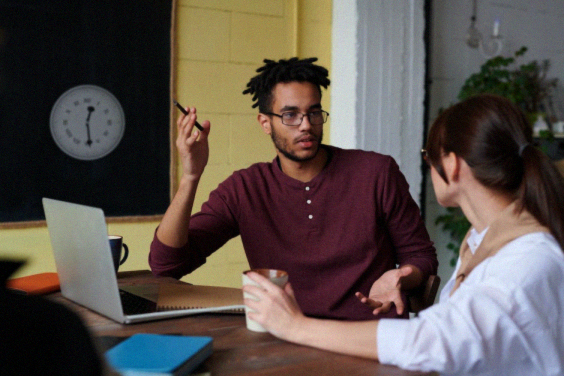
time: 12.29
